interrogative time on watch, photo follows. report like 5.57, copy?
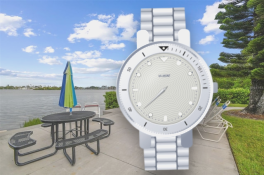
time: 7.38
